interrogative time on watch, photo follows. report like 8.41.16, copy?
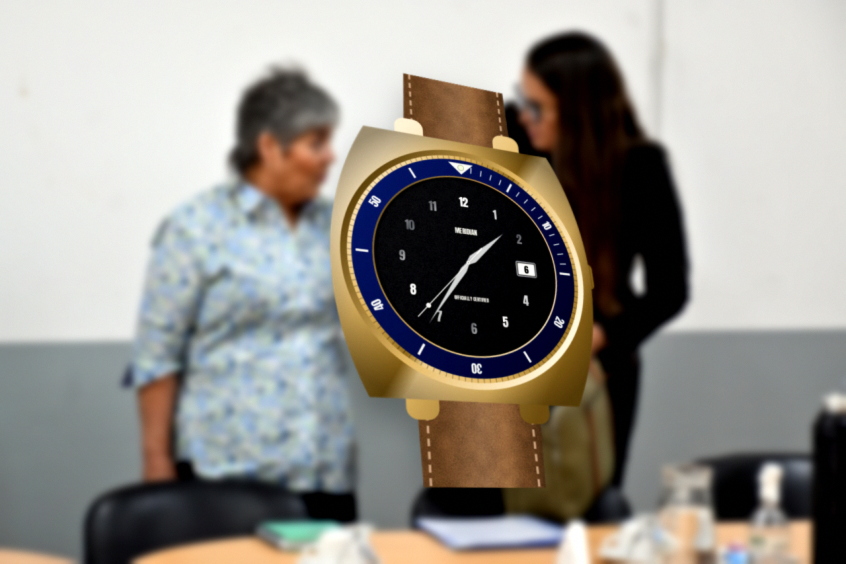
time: 1.35.37
